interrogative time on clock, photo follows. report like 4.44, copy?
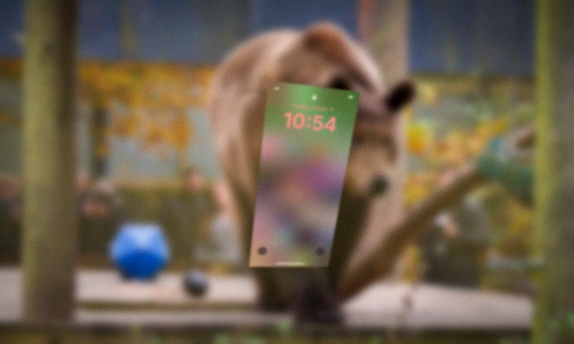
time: 10.54
